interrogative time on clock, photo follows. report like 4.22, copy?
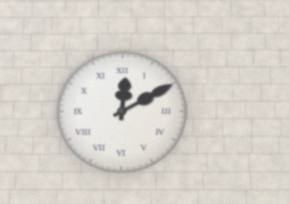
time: 12.10
